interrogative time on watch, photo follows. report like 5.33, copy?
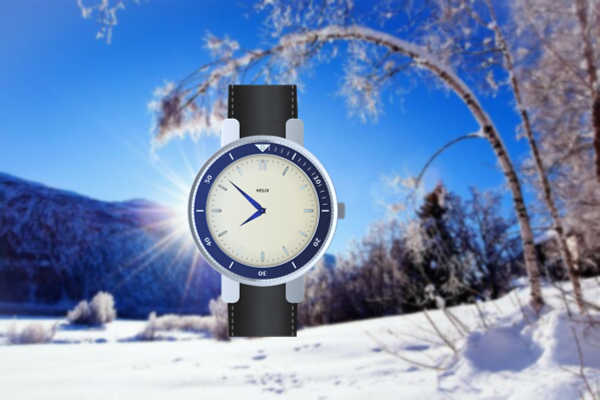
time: 7.52
